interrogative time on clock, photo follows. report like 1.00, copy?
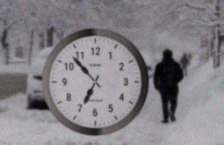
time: 6.53
